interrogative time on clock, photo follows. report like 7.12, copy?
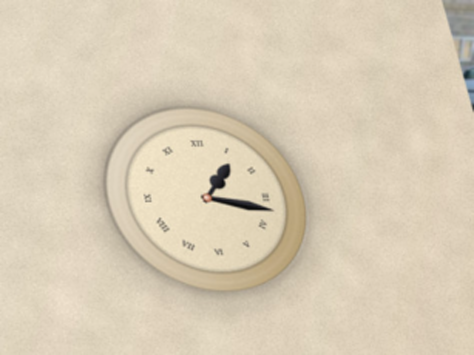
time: 1.17
